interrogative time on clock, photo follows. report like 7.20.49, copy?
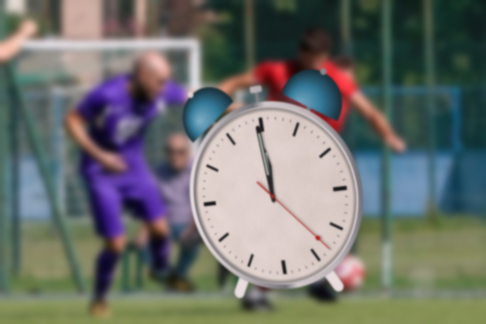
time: 11.59.23
